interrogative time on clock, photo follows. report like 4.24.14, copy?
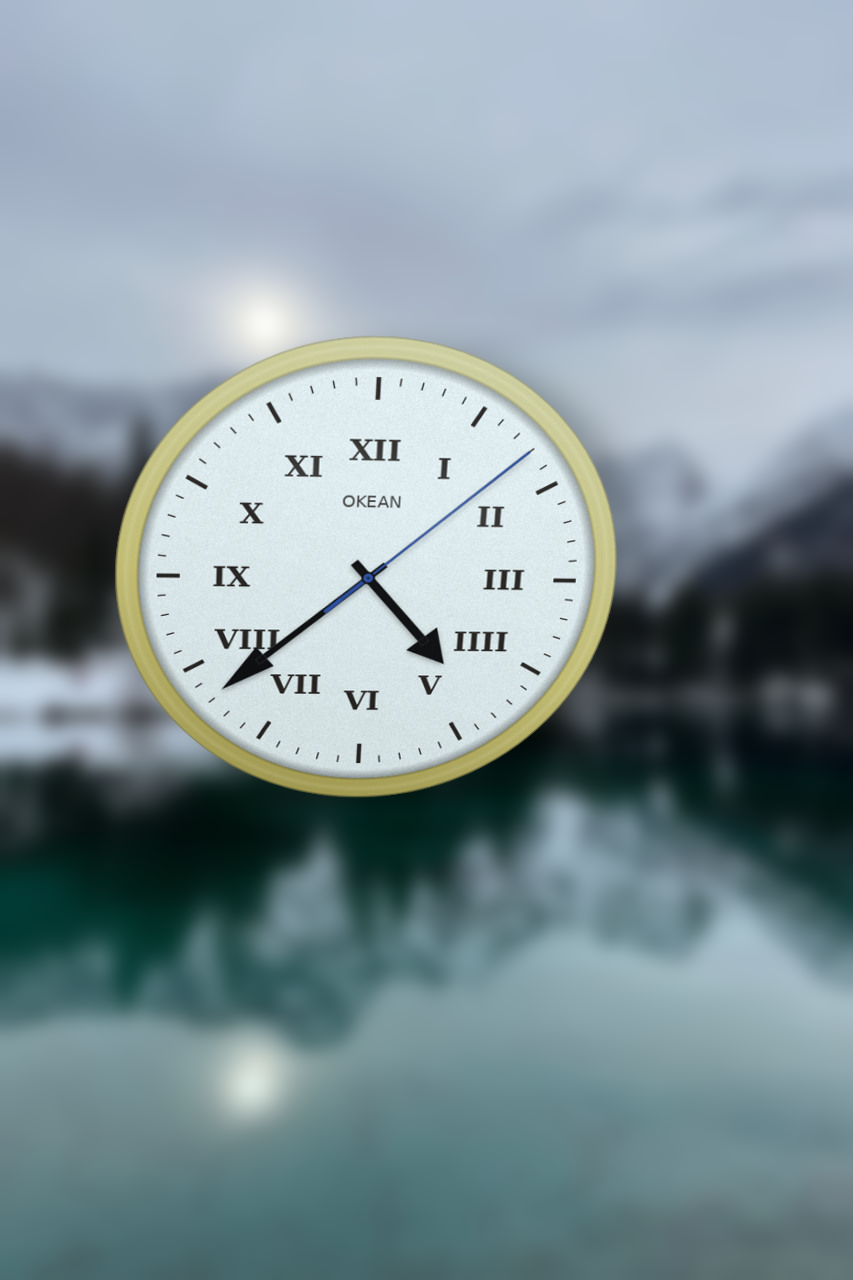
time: 4.38.08
